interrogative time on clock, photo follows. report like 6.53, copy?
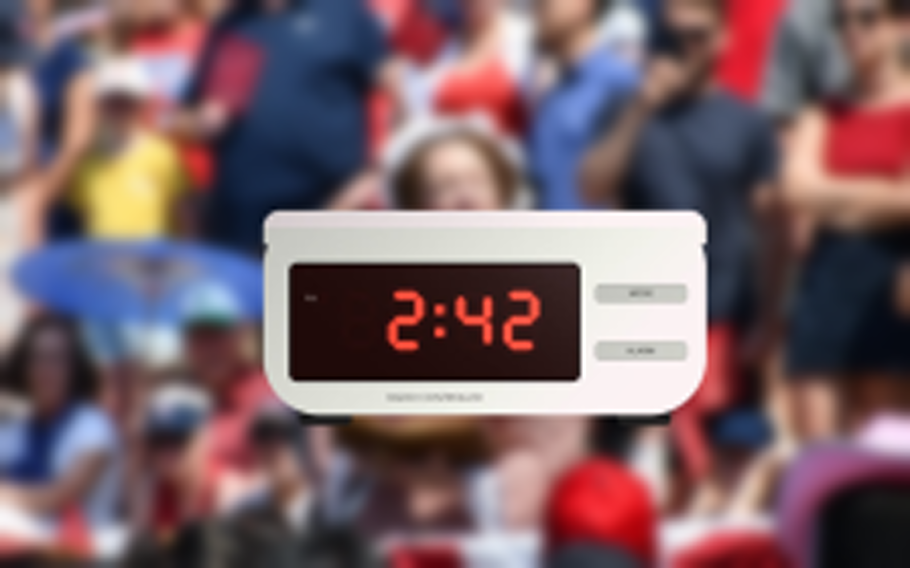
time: 2.42
